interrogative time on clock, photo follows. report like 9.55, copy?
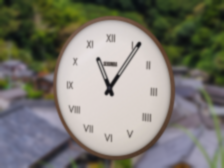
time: 11.06
